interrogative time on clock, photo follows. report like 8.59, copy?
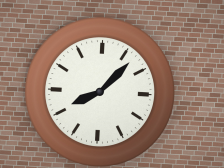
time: 8.07
